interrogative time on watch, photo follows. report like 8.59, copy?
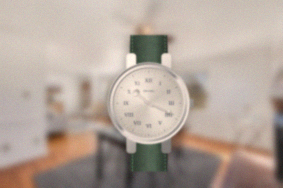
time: 10.19
